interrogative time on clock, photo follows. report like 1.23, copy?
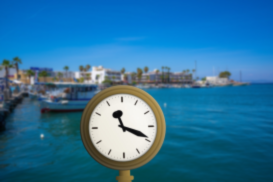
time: 11.19
